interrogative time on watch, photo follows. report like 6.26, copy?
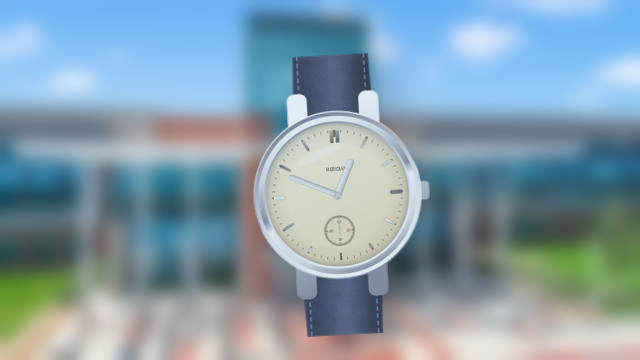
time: 12.49
